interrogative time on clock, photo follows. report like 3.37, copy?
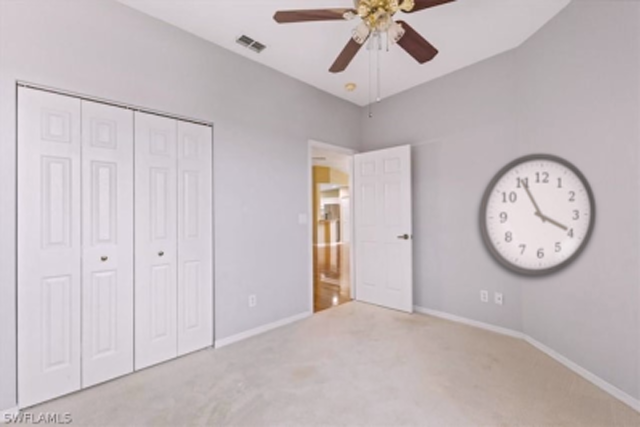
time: 3.55
